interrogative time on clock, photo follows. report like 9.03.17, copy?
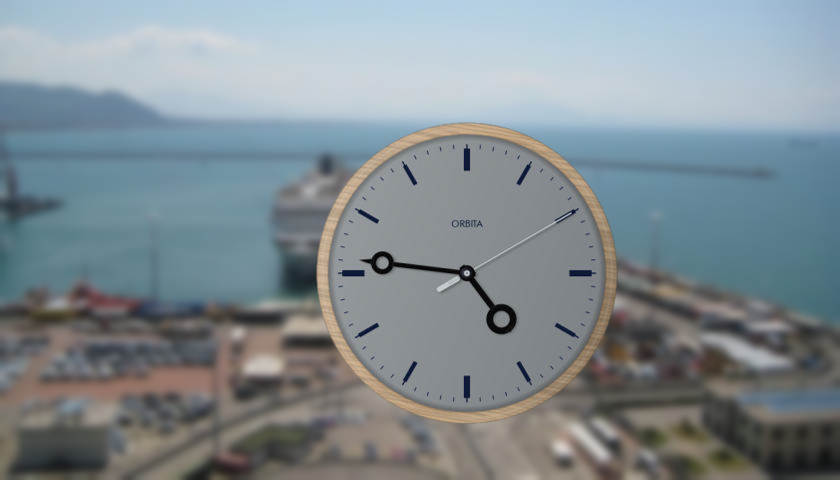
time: 4.46.10
